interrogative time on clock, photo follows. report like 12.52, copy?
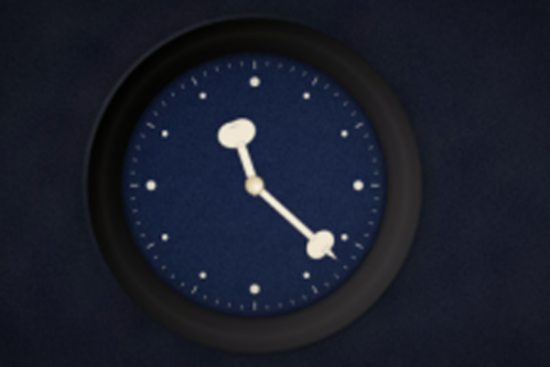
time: 11.22
